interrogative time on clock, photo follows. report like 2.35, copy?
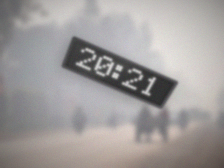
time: 20.21
